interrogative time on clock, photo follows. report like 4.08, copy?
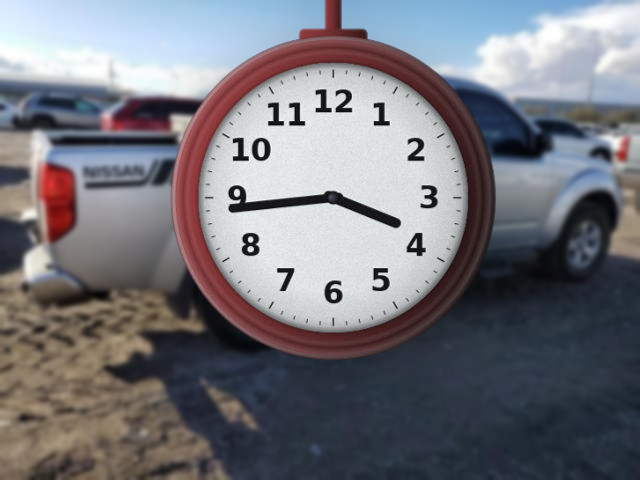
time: 3.44
